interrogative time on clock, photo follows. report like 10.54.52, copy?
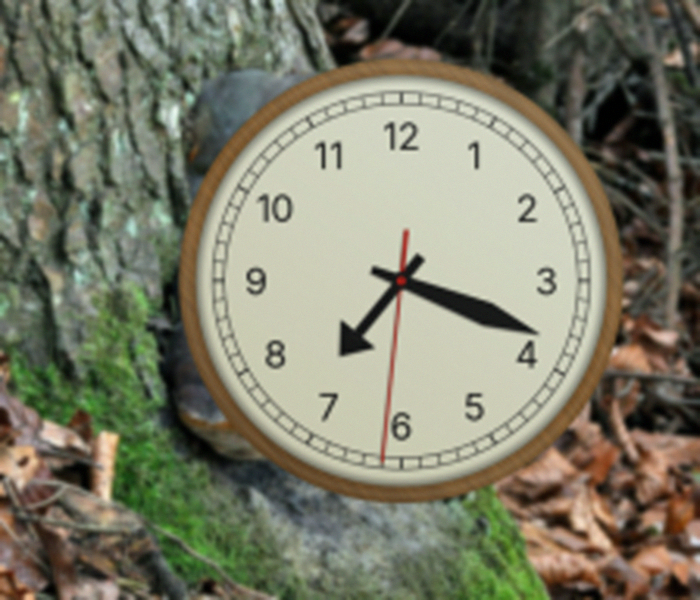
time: 7.18.31
